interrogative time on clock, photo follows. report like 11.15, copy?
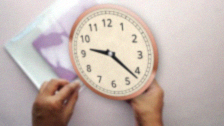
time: 9.22
